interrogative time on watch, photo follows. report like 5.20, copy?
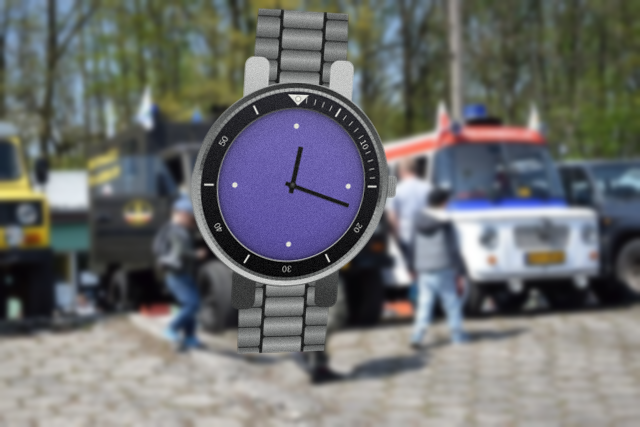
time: 12.18
